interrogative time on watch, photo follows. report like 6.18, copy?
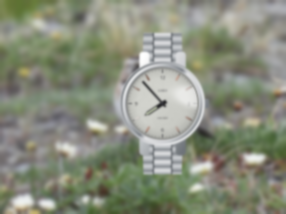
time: 7.53
